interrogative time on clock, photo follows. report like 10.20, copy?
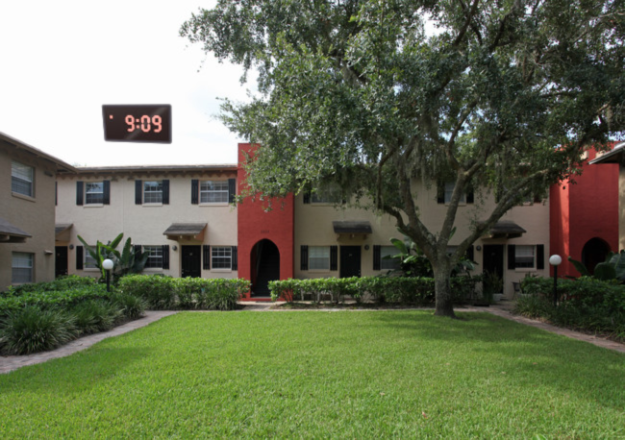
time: 9.09
